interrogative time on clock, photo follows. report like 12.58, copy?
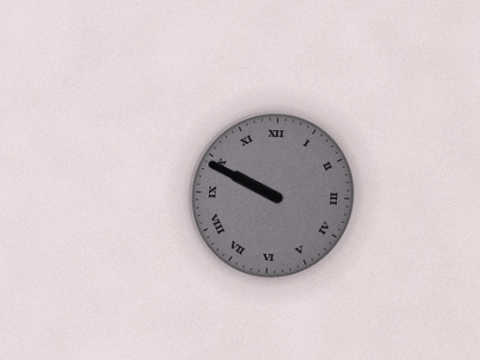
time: 9.49
